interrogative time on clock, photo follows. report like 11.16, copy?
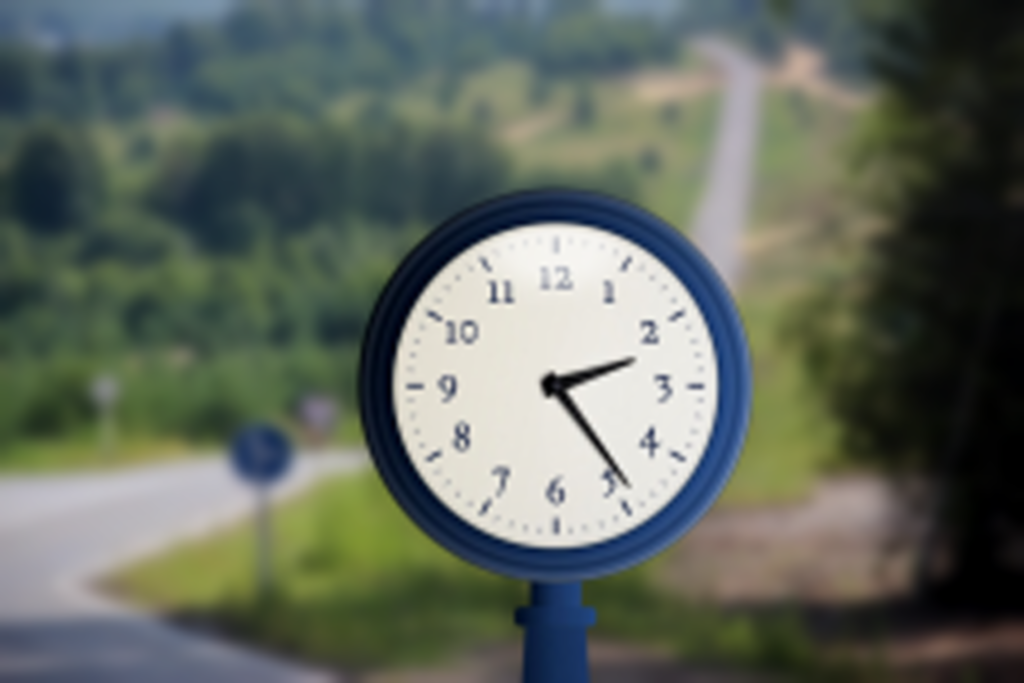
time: 2.24
